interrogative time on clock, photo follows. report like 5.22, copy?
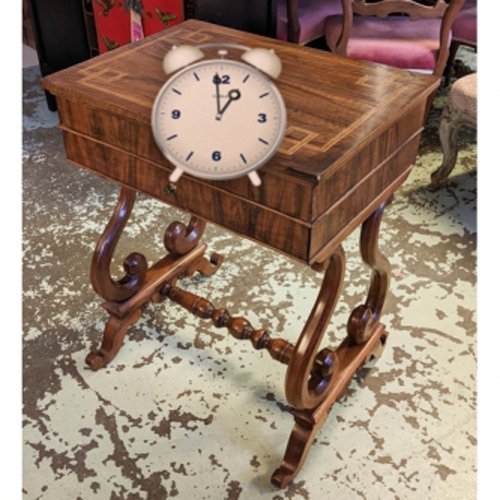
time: 12.59
